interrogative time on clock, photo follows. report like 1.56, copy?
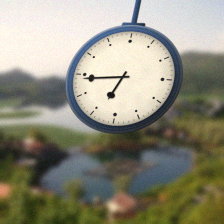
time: 6.44
